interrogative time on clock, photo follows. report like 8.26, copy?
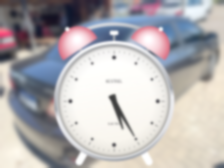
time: 5.25
